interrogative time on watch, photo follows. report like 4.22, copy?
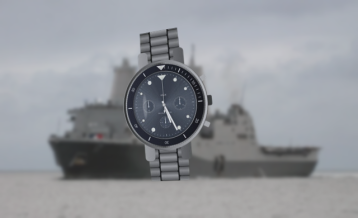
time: 5.26
